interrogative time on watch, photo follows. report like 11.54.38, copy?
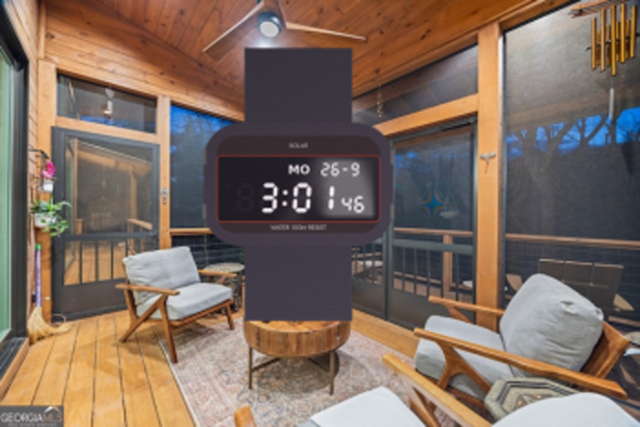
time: 3.01.46
